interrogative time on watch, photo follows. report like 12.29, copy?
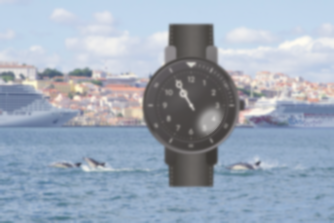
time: 10.55
